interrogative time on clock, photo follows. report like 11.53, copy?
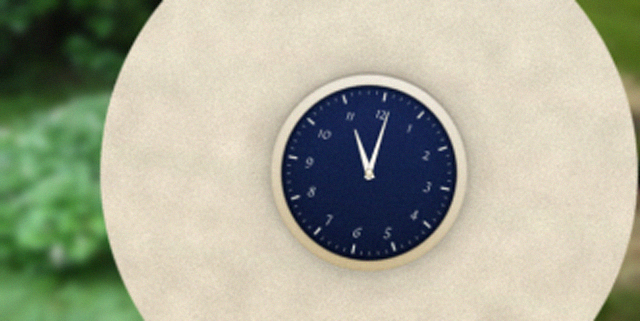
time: 11.01
